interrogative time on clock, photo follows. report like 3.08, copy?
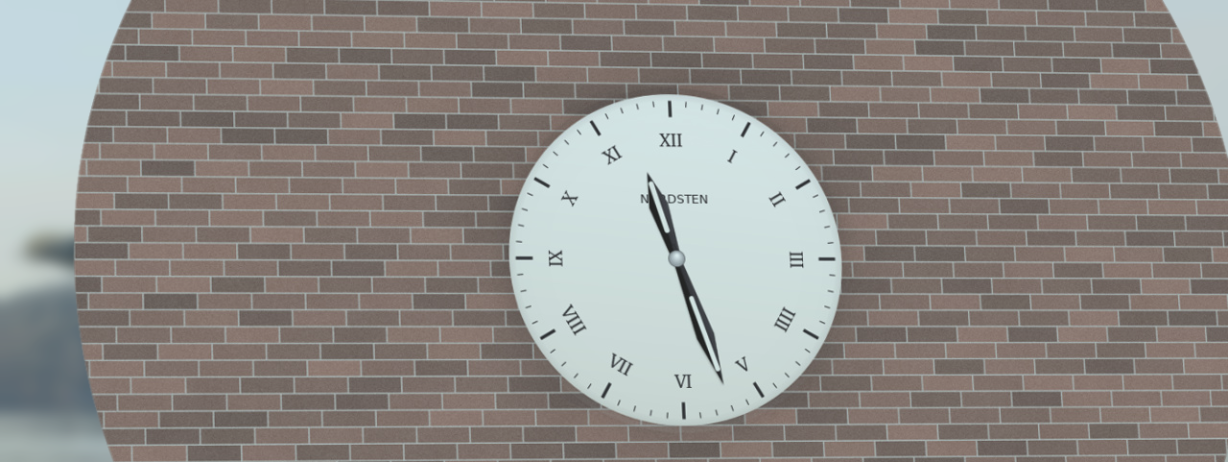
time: 11.27
